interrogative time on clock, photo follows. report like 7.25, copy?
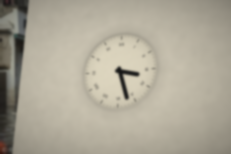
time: 3.27
